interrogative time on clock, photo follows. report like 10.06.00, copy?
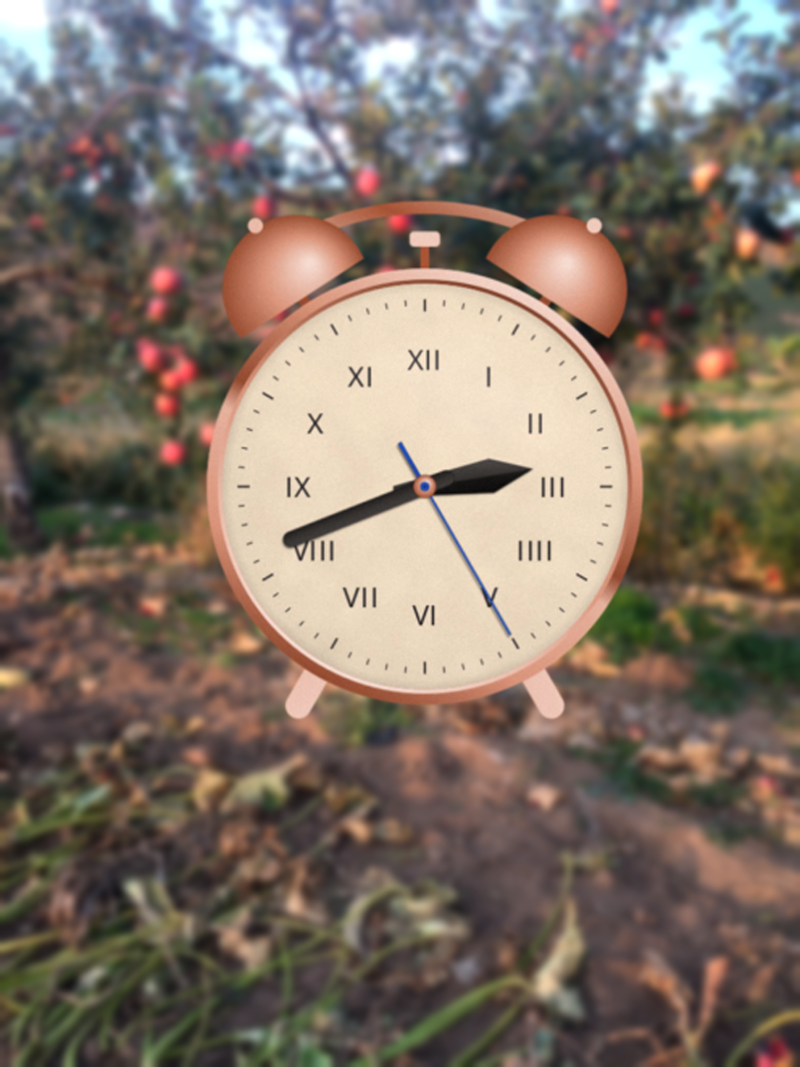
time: 2.41.25
